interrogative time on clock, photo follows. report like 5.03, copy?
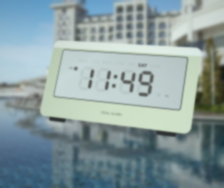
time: 11.49
